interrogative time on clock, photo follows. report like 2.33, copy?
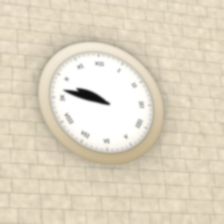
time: 9.47
